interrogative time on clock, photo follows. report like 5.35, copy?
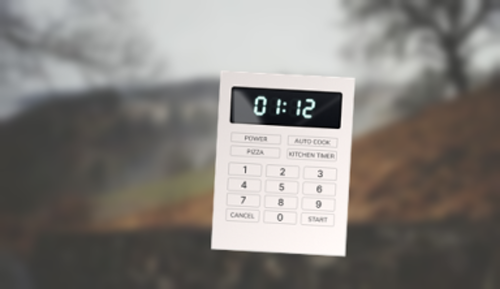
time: 1.12
